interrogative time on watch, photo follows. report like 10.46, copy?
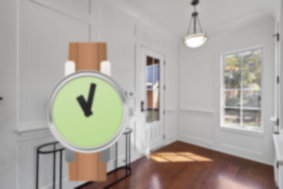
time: 11.02
